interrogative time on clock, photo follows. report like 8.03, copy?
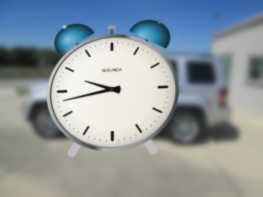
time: 9.43
